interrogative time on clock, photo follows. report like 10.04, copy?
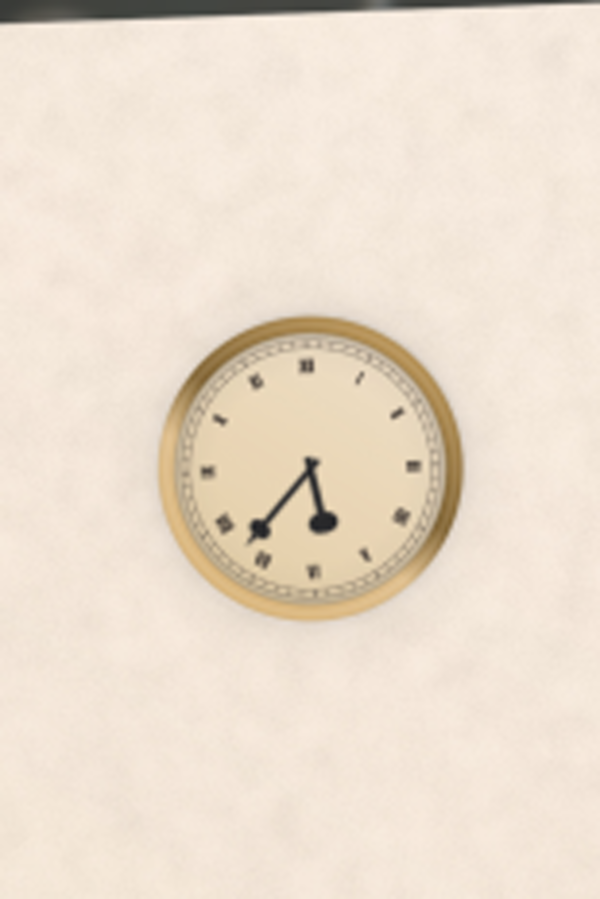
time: 5.37
